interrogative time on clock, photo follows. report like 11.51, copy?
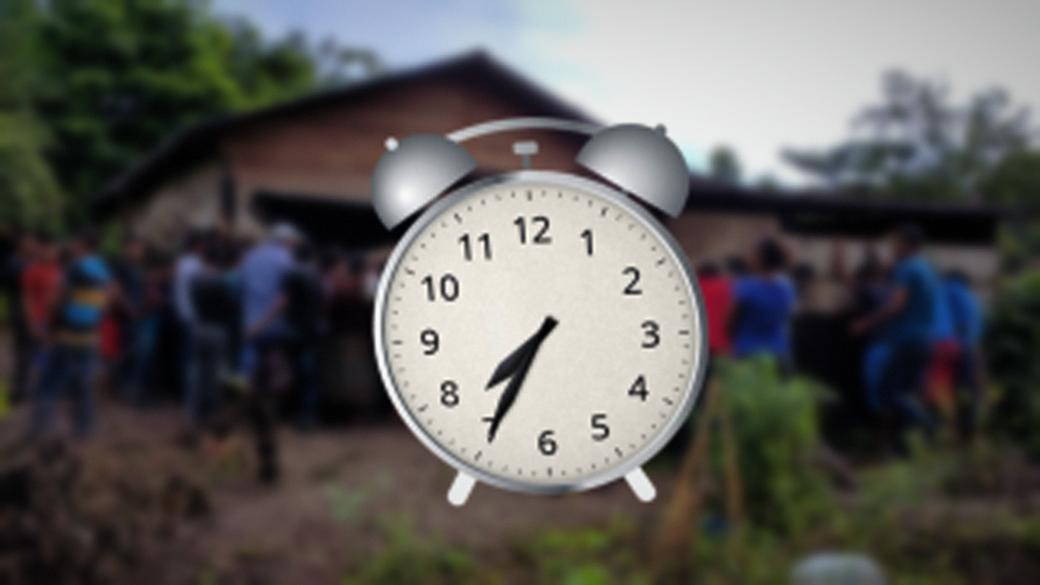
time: 7.35
